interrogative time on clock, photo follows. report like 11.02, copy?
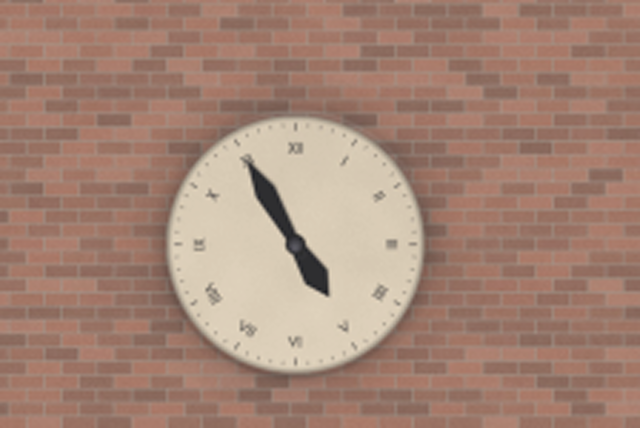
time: 4.55
